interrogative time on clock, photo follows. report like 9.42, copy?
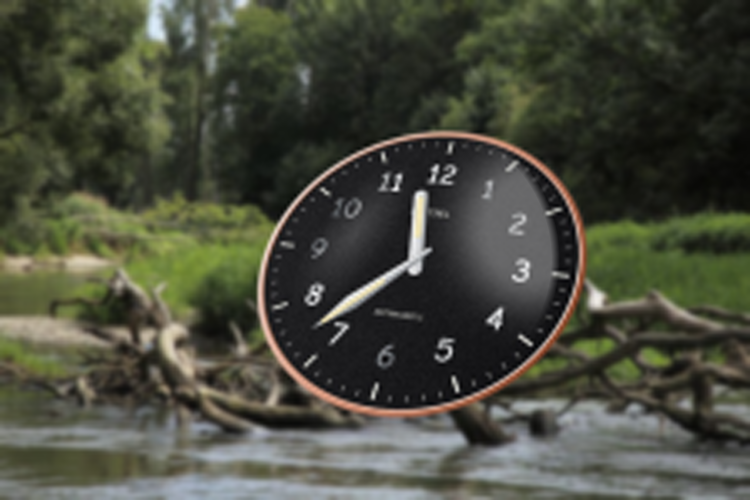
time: 11.37
